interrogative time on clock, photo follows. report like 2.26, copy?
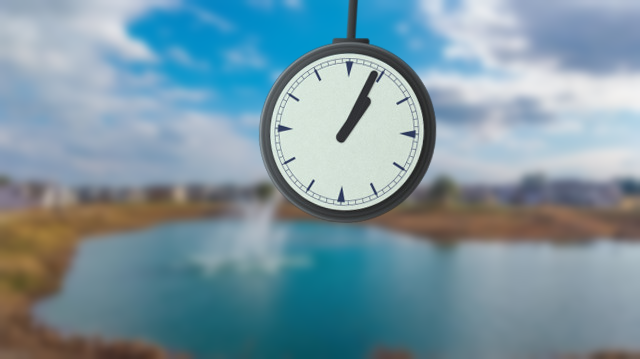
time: 1.04
